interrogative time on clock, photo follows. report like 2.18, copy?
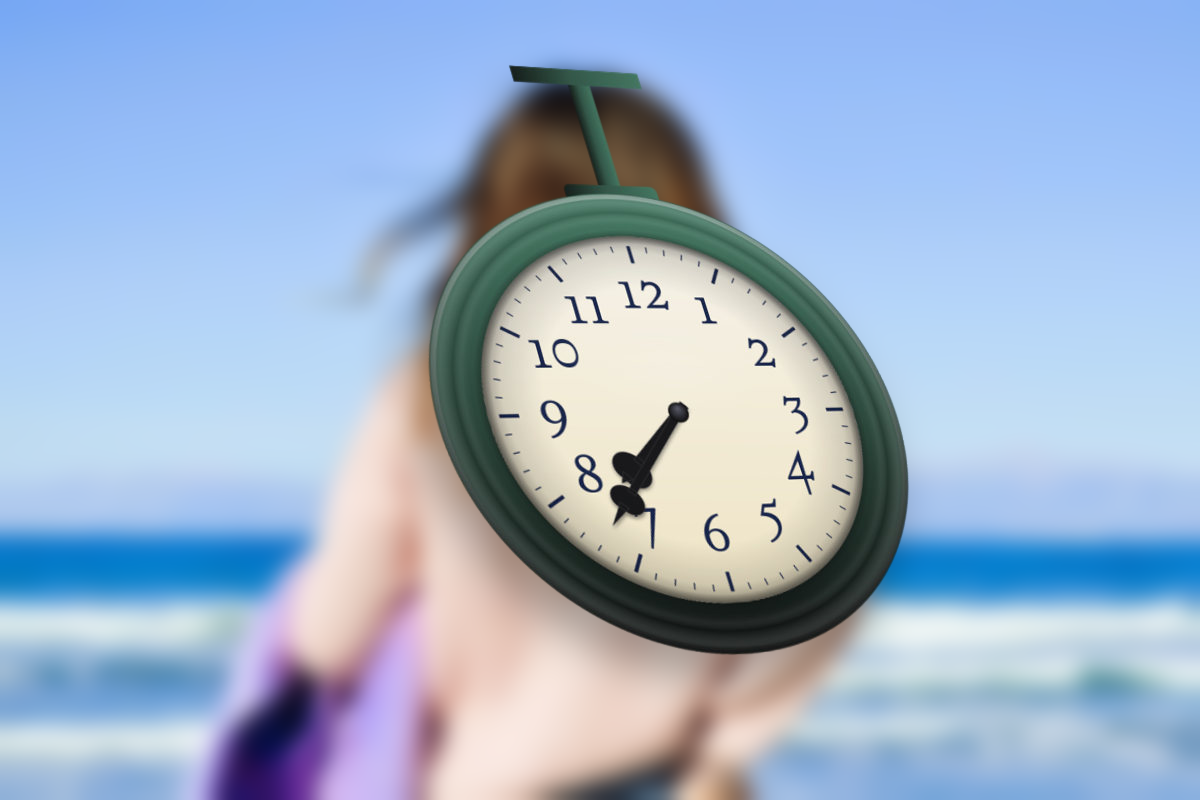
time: 7.37
